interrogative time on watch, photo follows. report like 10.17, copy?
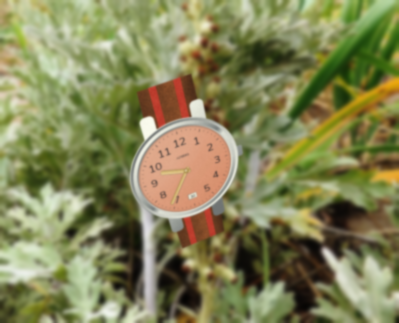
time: 9.36
